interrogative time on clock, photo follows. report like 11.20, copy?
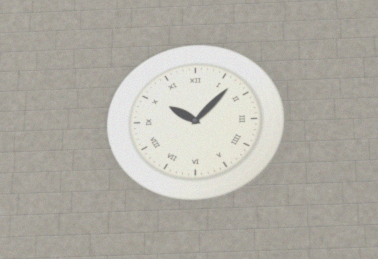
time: 10.07
